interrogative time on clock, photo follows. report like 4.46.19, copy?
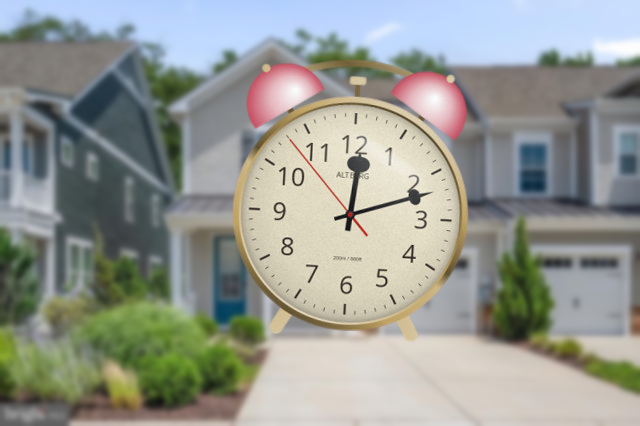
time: 12.11.53
